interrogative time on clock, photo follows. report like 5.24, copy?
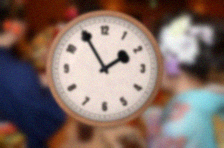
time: 1.55
